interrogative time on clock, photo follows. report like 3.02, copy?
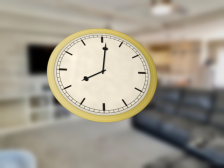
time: 8.01
